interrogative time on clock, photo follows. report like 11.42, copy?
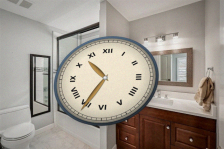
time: 10.35
